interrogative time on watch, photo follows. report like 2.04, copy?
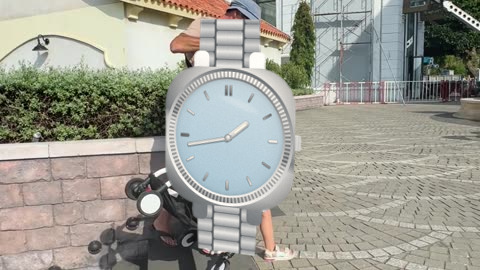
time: 1.43
